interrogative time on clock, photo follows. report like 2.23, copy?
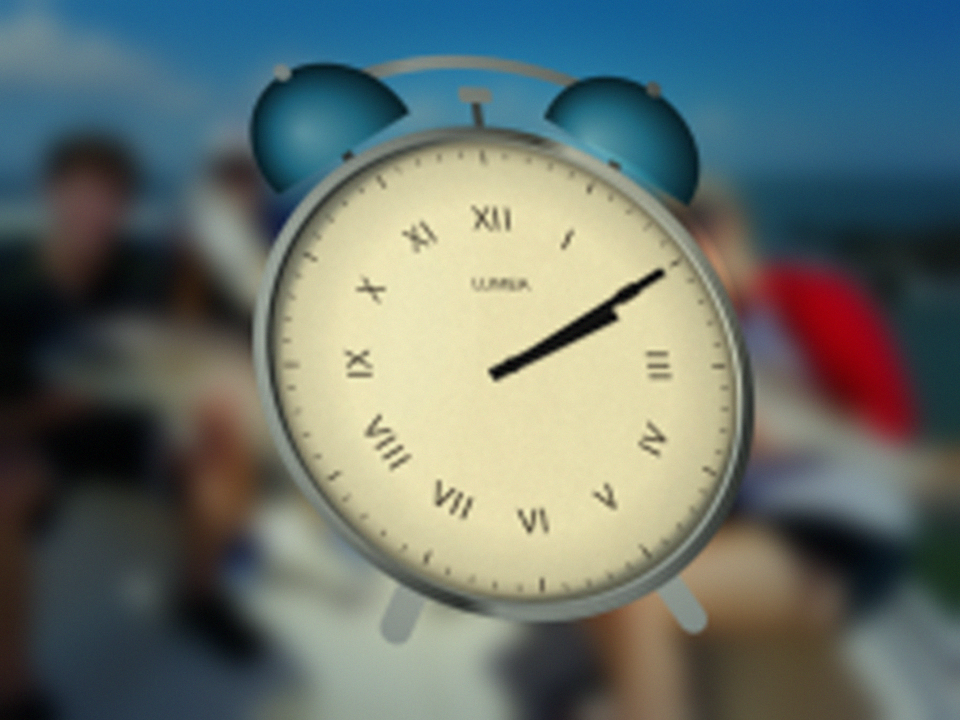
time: 2.10
